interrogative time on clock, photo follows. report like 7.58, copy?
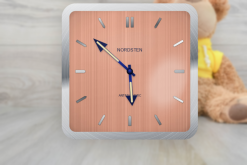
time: 5.52
